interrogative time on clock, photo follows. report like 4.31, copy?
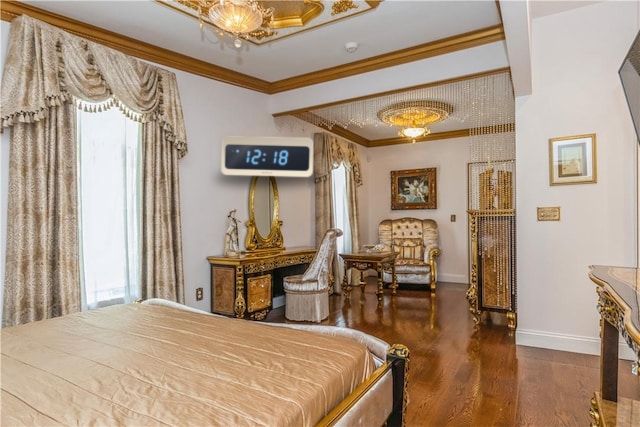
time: 12.18
